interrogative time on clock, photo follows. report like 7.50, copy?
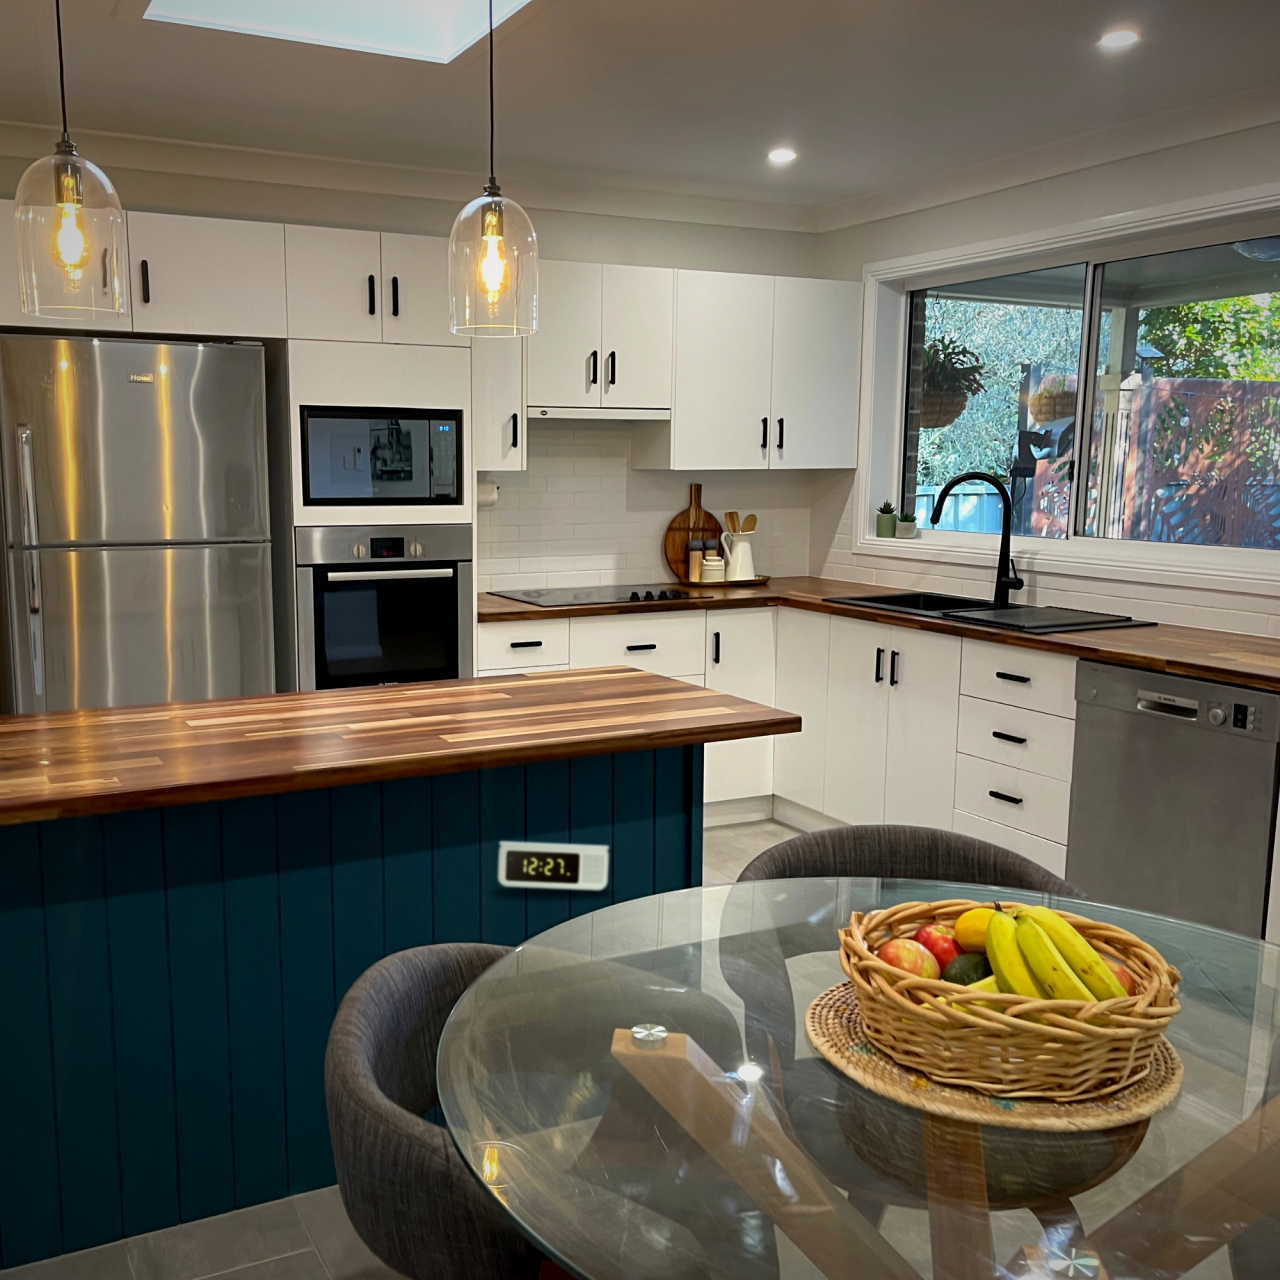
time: 12.27
